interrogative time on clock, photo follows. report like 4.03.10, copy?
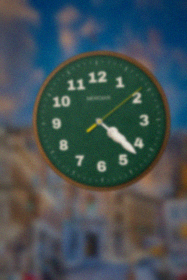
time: 4.22.09
